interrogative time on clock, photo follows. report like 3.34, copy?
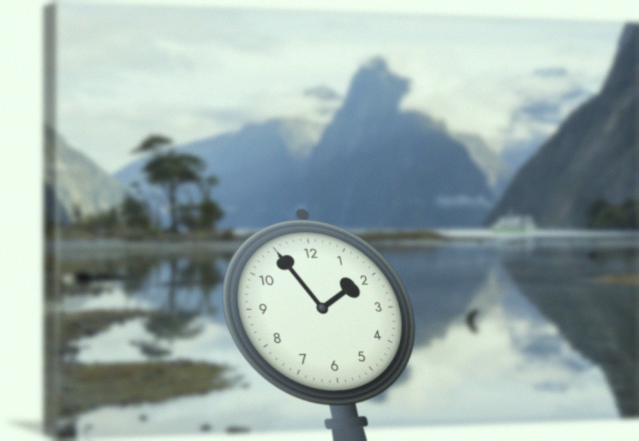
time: 1.55
